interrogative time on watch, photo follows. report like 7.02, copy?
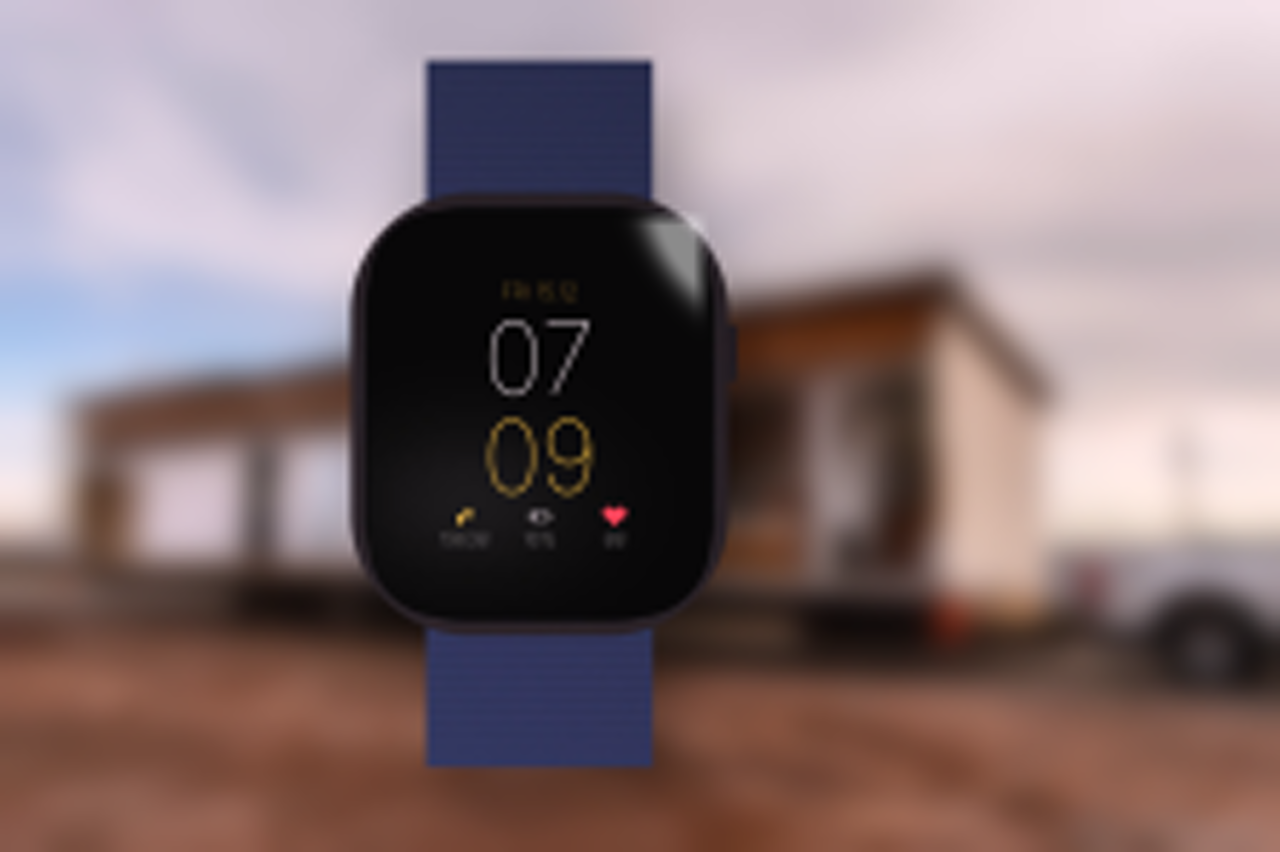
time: 7.09
